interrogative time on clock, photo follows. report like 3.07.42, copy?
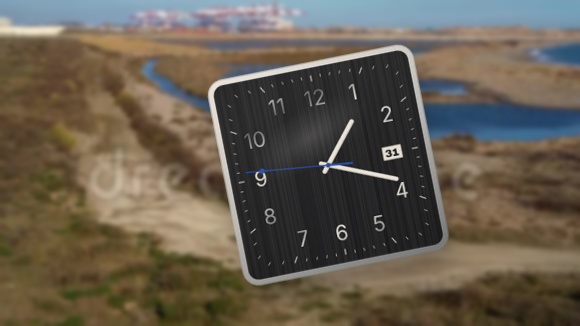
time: 1.18.46
